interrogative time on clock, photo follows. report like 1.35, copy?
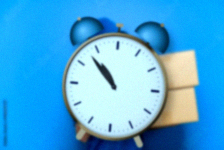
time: 10.53
